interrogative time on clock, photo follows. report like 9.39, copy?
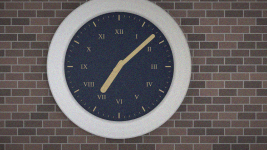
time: 7.08
